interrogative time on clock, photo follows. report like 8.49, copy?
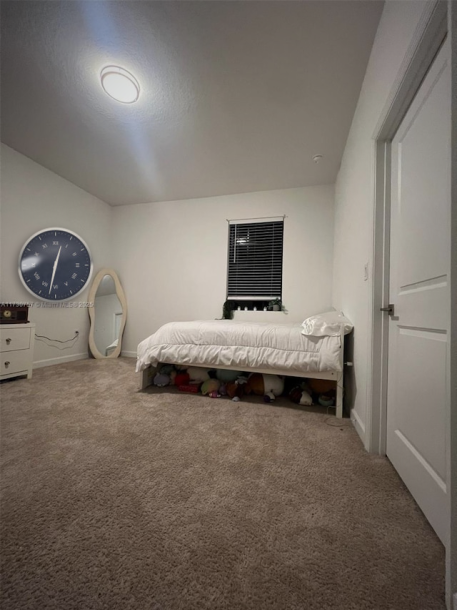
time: 12.32
